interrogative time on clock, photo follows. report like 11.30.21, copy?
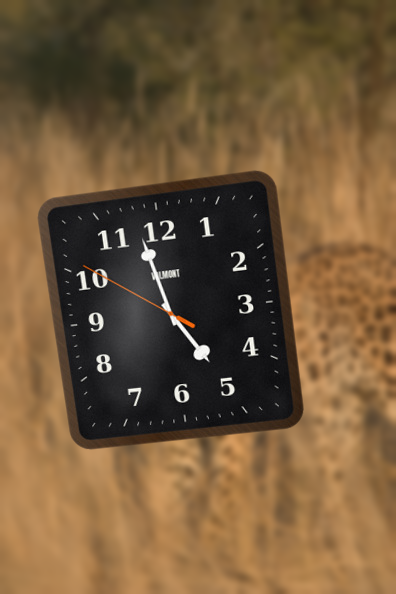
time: 4.57.51
